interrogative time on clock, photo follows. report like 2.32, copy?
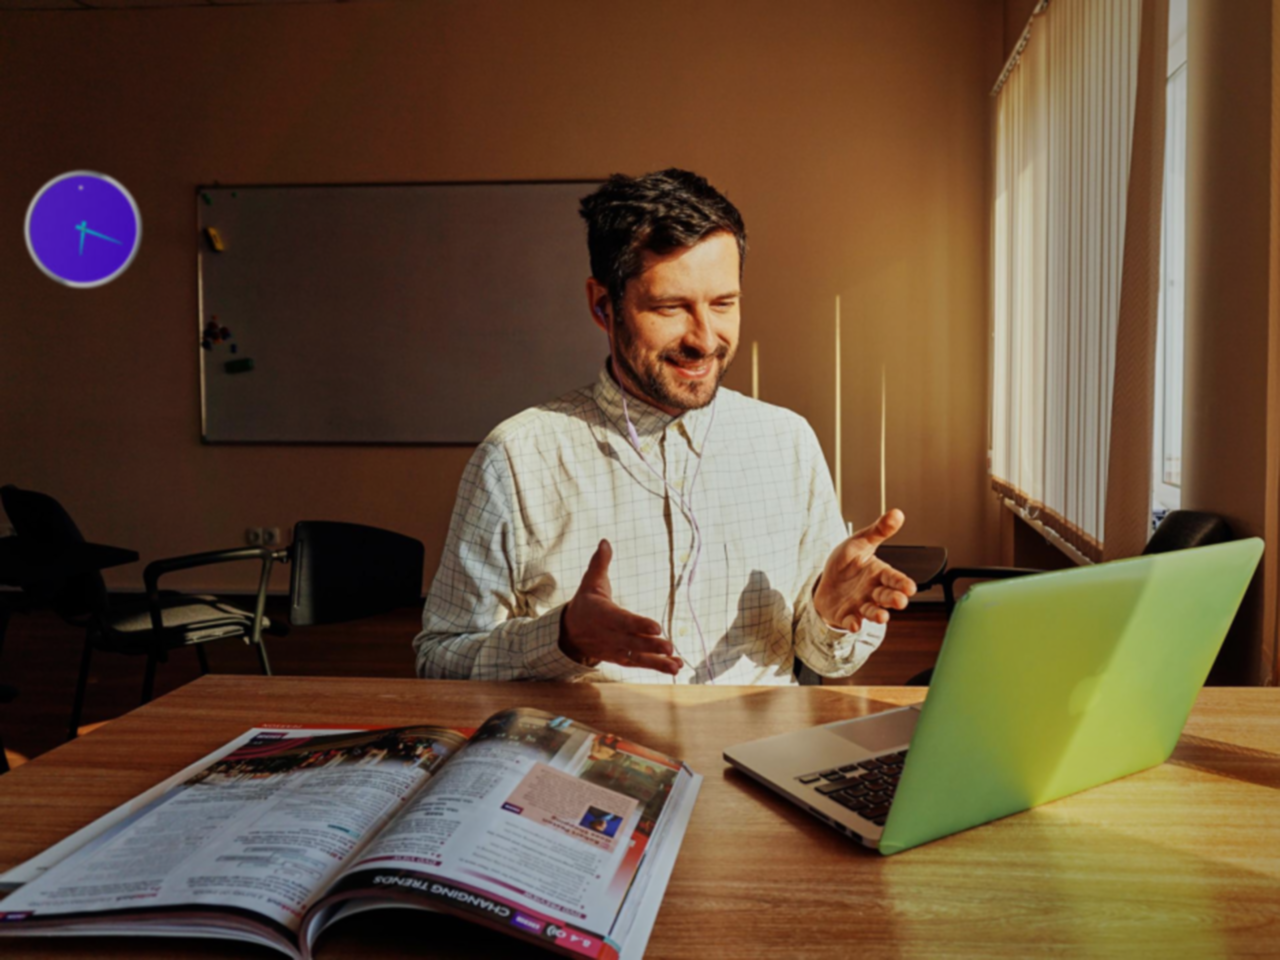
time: 6.19
